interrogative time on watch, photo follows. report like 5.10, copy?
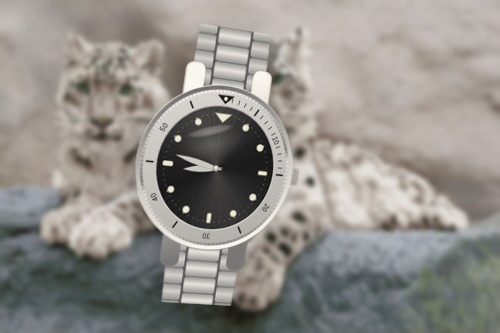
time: 8.47
